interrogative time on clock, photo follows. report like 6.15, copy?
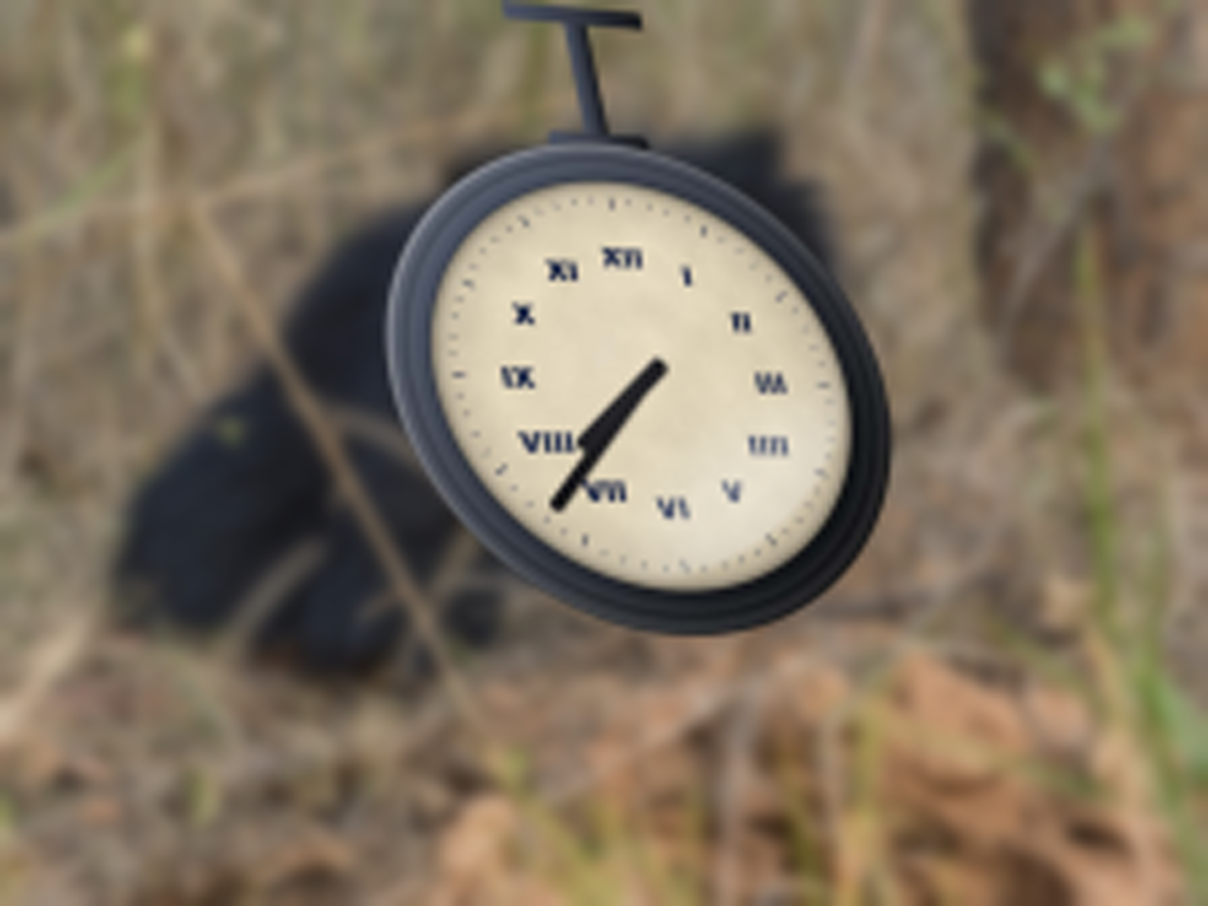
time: 7.37
